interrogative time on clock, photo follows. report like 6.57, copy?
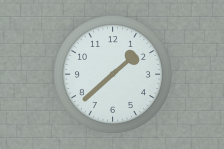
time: 1.38
